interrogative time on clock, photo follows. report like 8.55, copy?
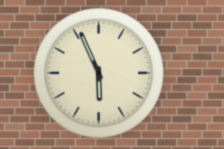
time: 5.56
